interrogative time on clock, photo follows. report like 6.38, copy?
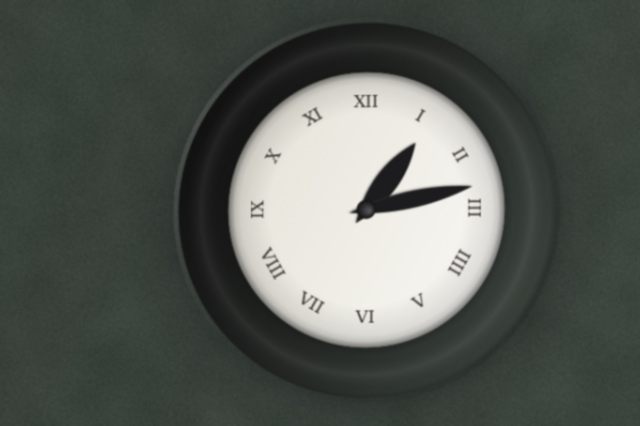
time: 1.13
